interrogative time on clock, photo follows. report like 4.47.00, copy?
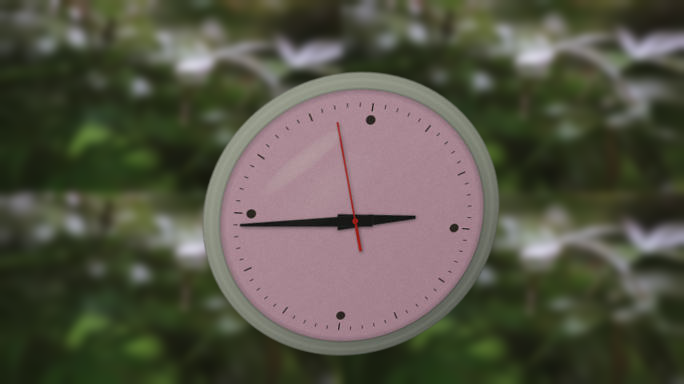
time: 2.43.57
